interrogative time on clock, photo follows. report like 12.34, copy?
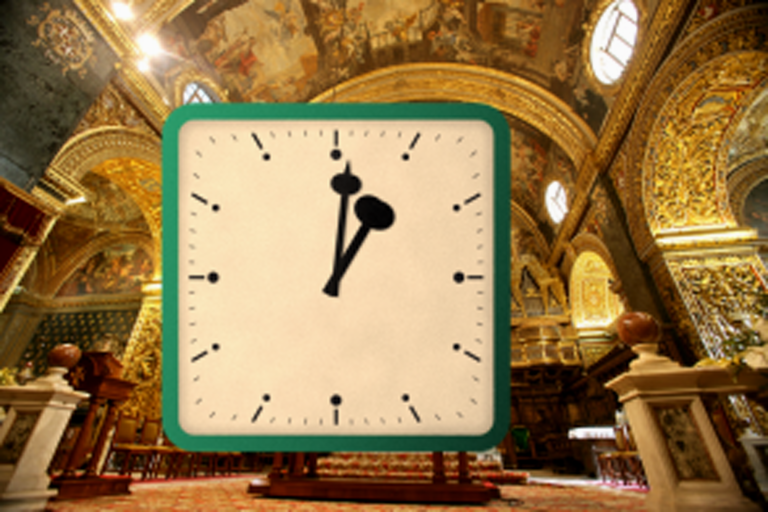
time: 1.01
